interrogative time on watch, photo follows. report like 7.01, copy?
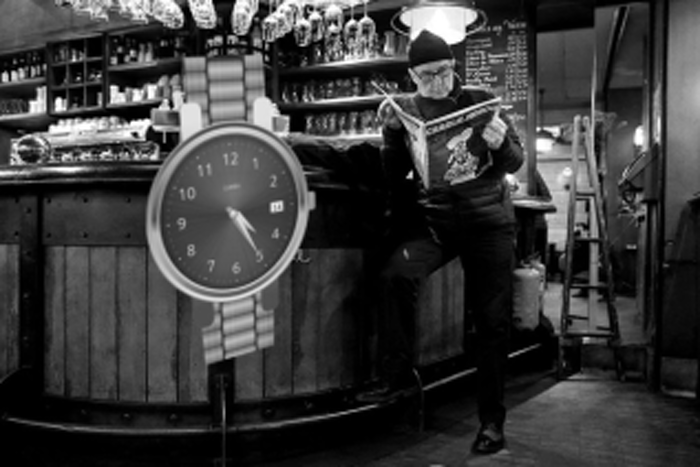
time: 4.25
